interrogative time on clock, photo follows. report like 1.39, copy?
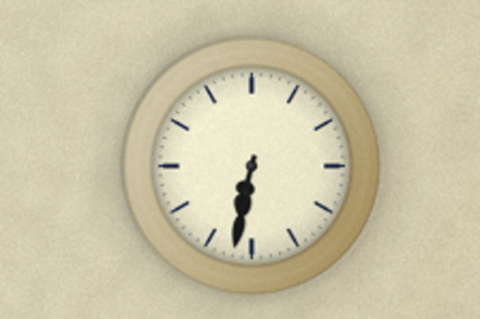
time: 6.32
